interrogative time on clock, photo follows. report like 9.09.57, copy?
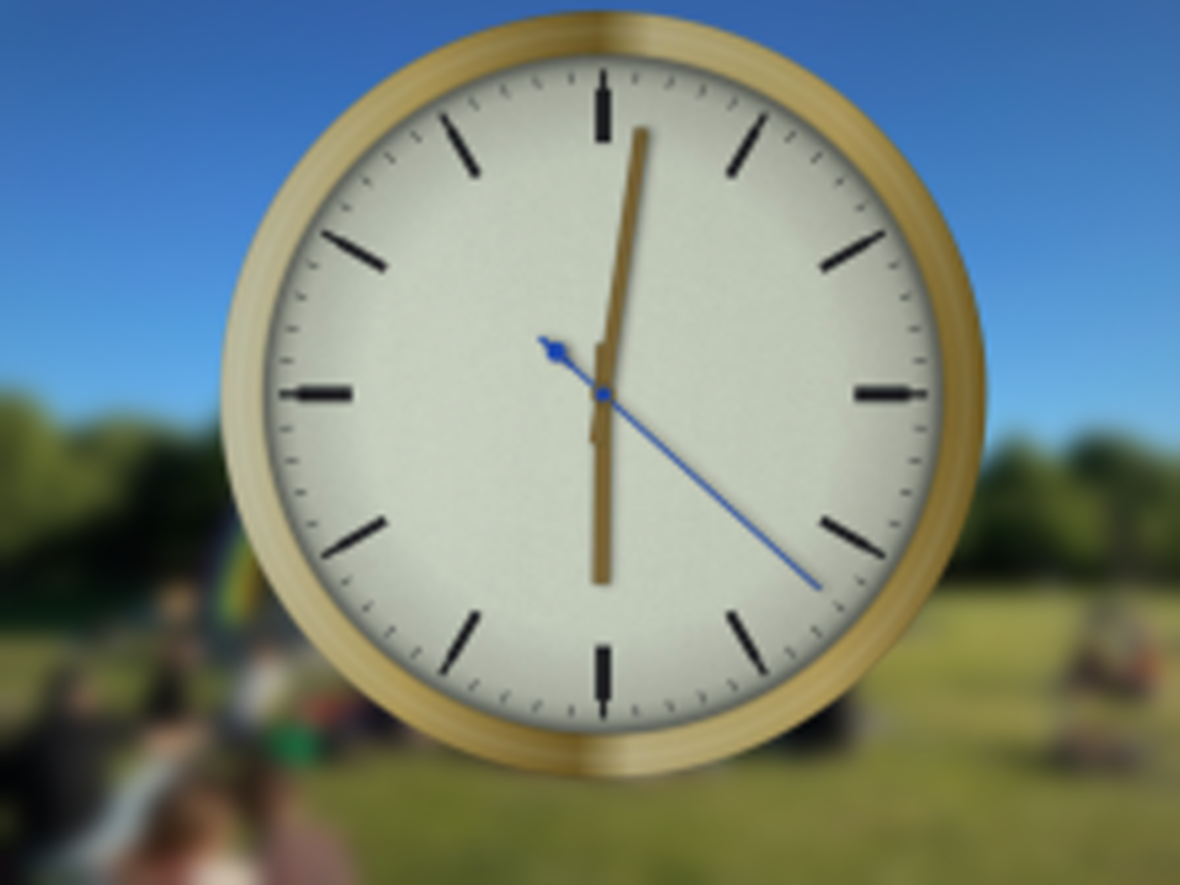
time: 6.01.22
